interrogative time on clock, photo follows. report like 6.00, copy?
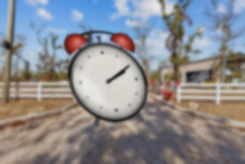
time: 2.10
